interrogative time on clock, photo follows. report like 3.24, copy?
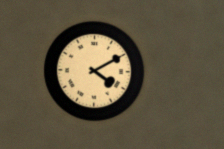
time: 4.10
